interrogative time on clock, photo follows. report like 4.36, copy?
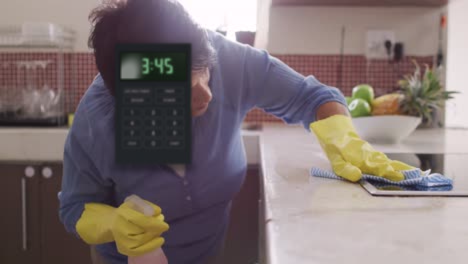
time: 3.45
